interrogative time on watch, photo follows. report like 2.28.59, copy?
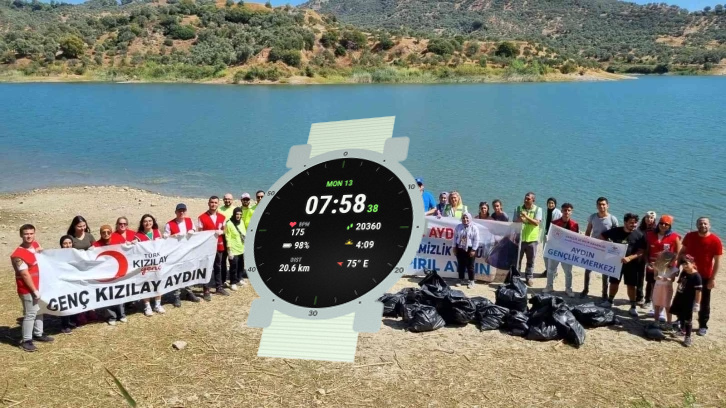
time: 7.58.38
